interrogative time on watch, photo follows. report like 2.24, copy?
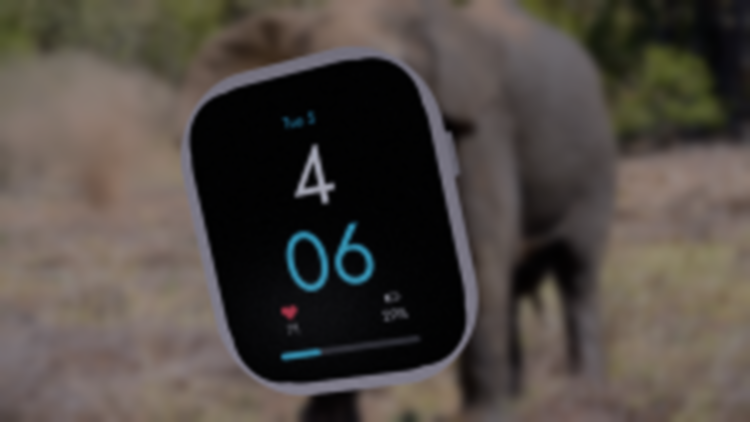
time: 4.06
